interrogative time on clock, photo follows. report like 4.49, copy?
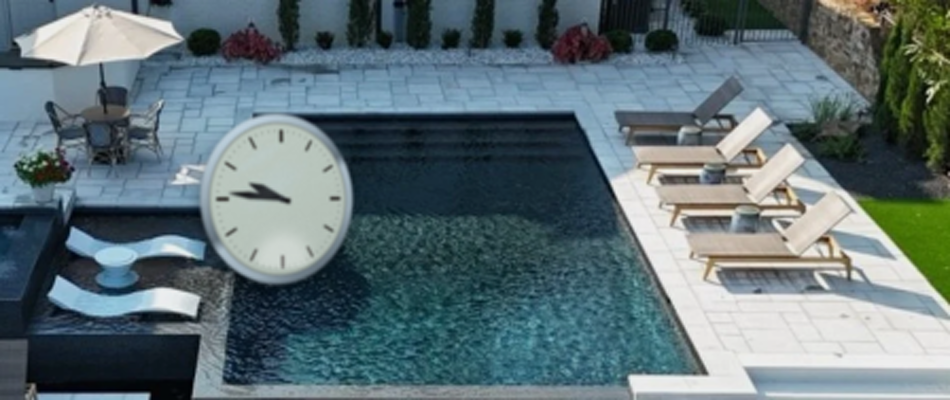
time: 9.46
